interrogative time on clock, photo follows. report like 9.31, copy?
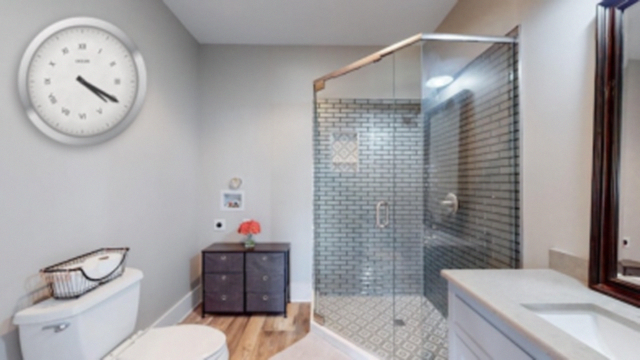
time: 4.20
